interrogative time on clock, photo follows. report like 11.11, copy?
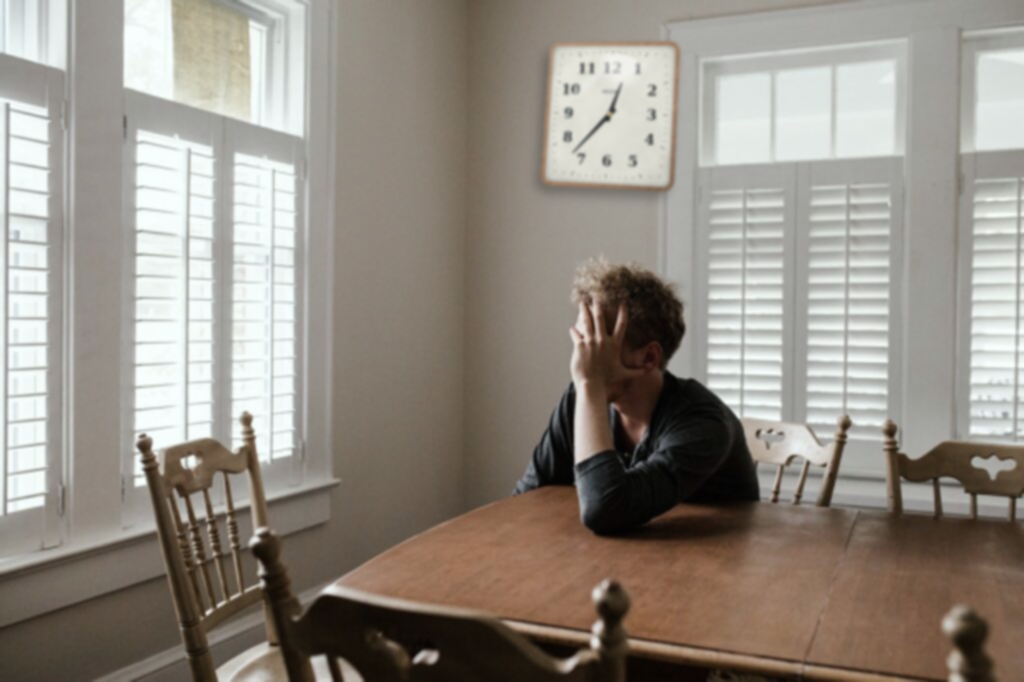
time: 12.37
